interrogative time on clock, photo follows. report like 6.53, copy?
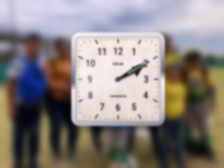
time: 2.10
